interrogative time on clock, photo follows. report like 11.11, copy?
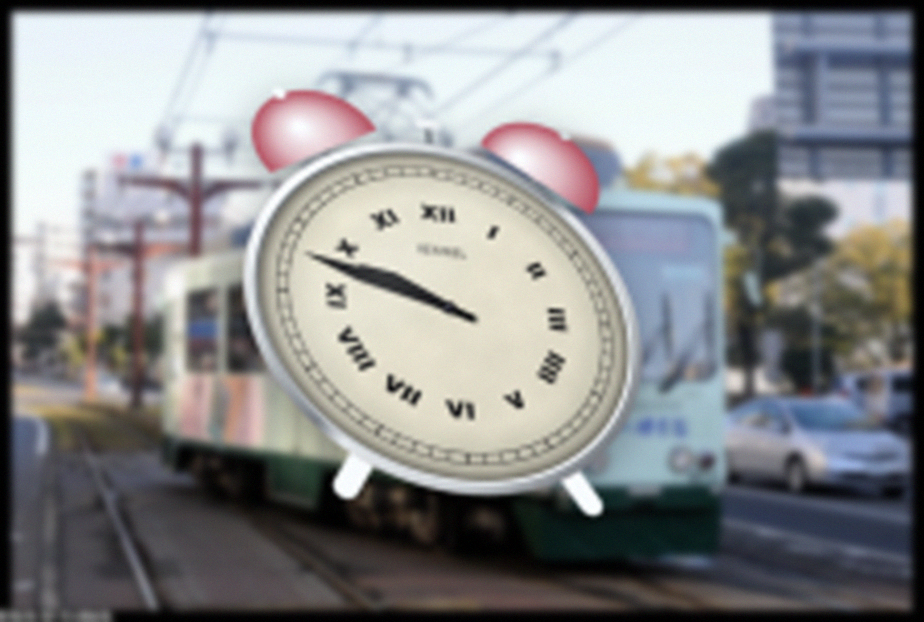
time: 9.48
